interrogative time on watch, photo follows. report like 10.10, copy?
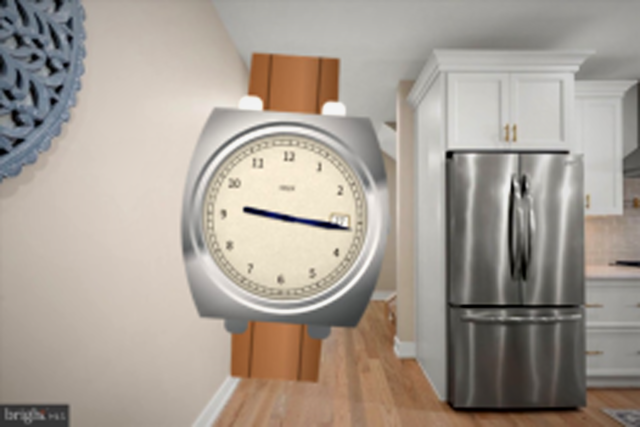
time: 9.16
